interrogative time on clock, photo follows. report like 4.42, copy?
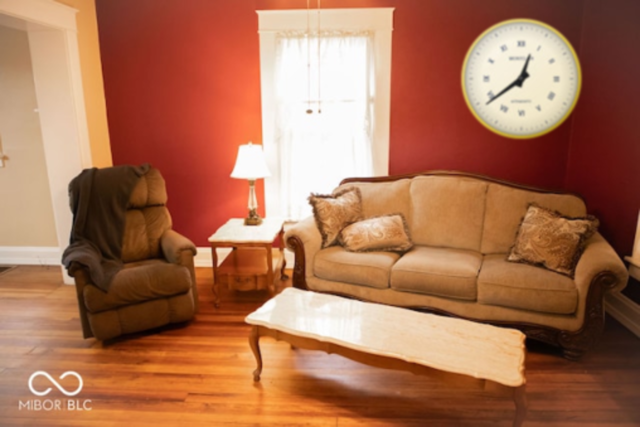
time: 12.39
